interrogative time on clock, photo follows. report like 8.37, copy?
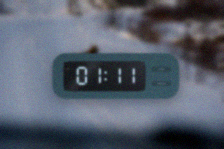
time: 1.11
